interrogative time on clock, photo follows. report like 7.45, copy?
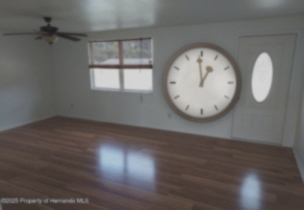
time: 12.59
